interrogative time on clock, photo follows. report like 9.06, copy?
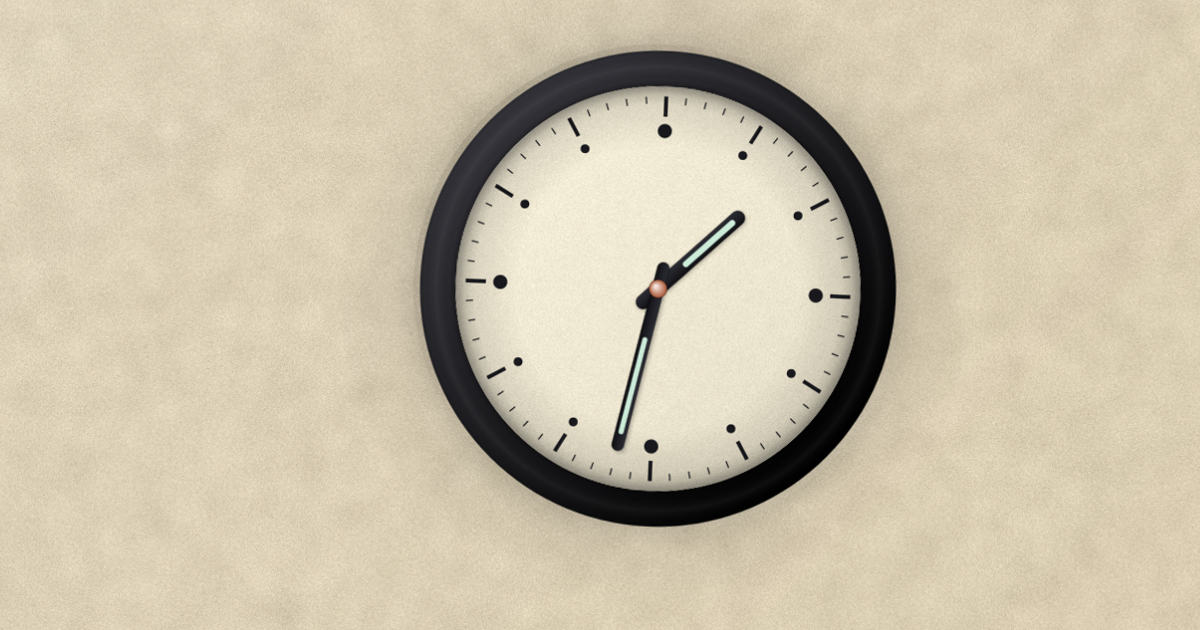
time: 1.32
